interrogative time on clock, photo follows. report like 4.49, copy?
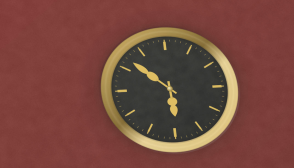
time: 5.52
